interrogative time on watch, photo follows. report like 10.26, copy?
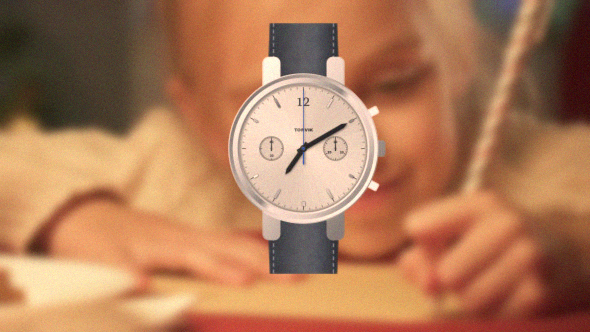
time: 7.10
